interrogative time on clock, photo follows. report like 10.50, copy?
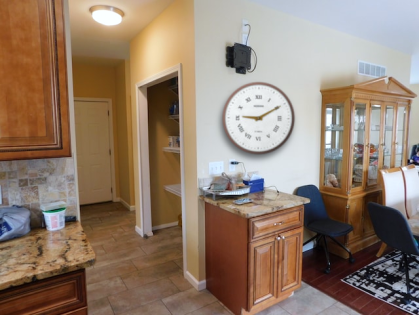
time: 9.10
